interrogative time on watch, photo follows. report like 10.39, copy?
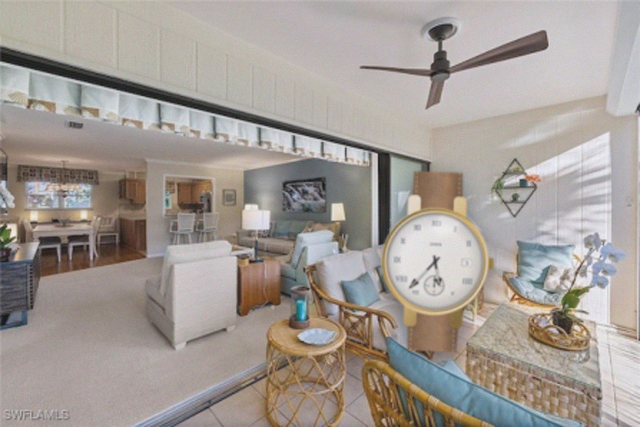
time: 5.37
